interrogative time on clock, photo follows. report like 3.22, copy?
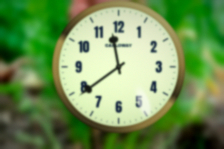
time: 11.39
